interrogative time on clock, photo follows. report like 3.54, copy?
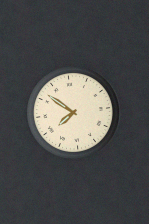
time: 7.52
